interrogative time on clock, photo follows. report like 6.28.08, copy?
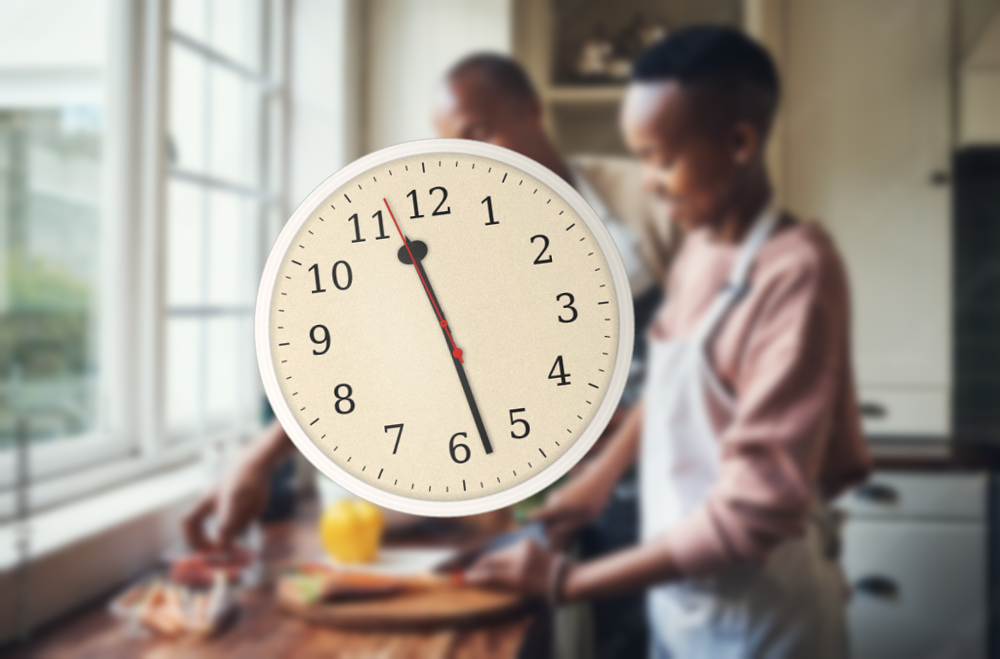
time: 11.27.57
